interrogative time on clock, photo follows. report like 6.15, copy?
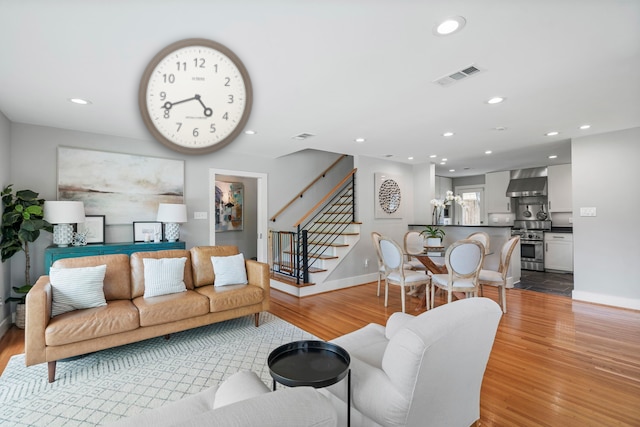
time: 4.42
